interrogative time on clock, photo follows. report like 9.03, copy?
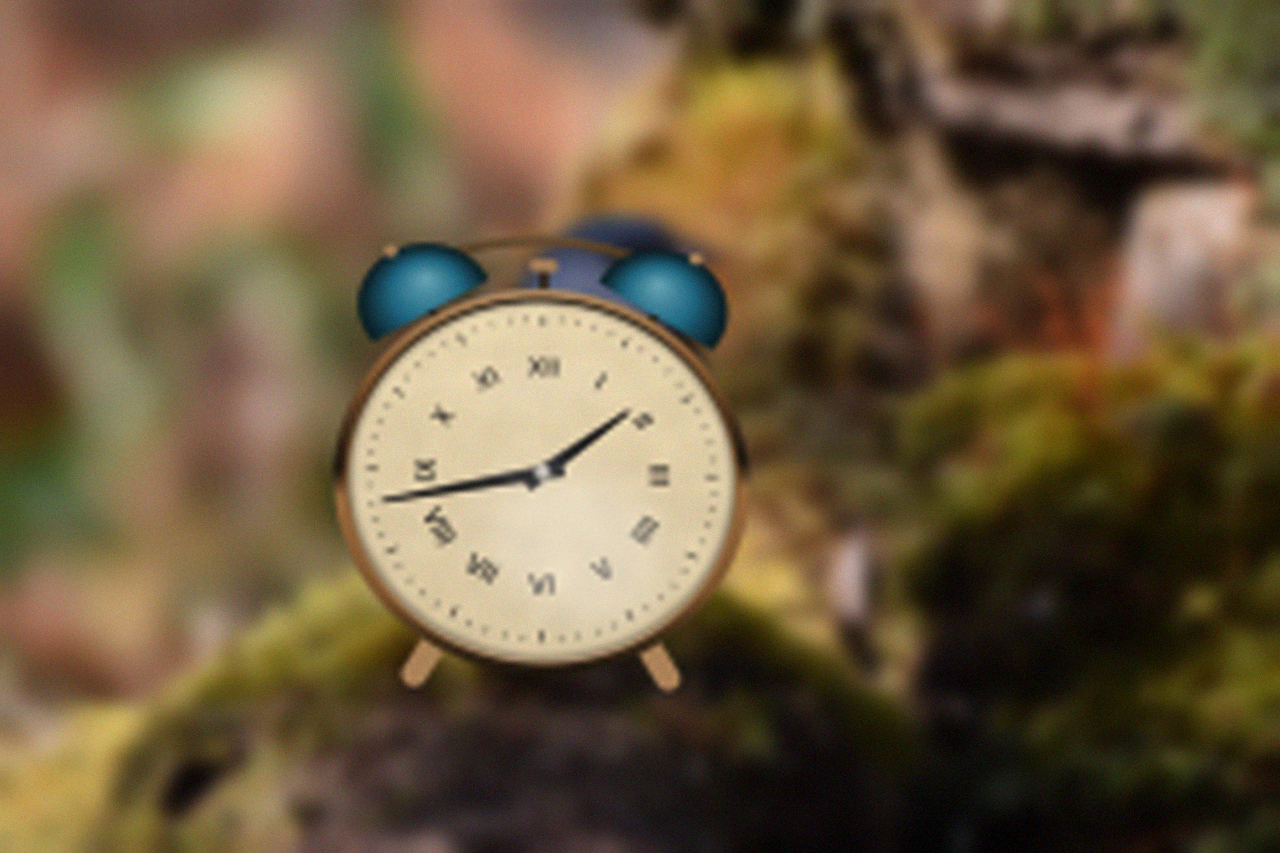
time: 1.43
